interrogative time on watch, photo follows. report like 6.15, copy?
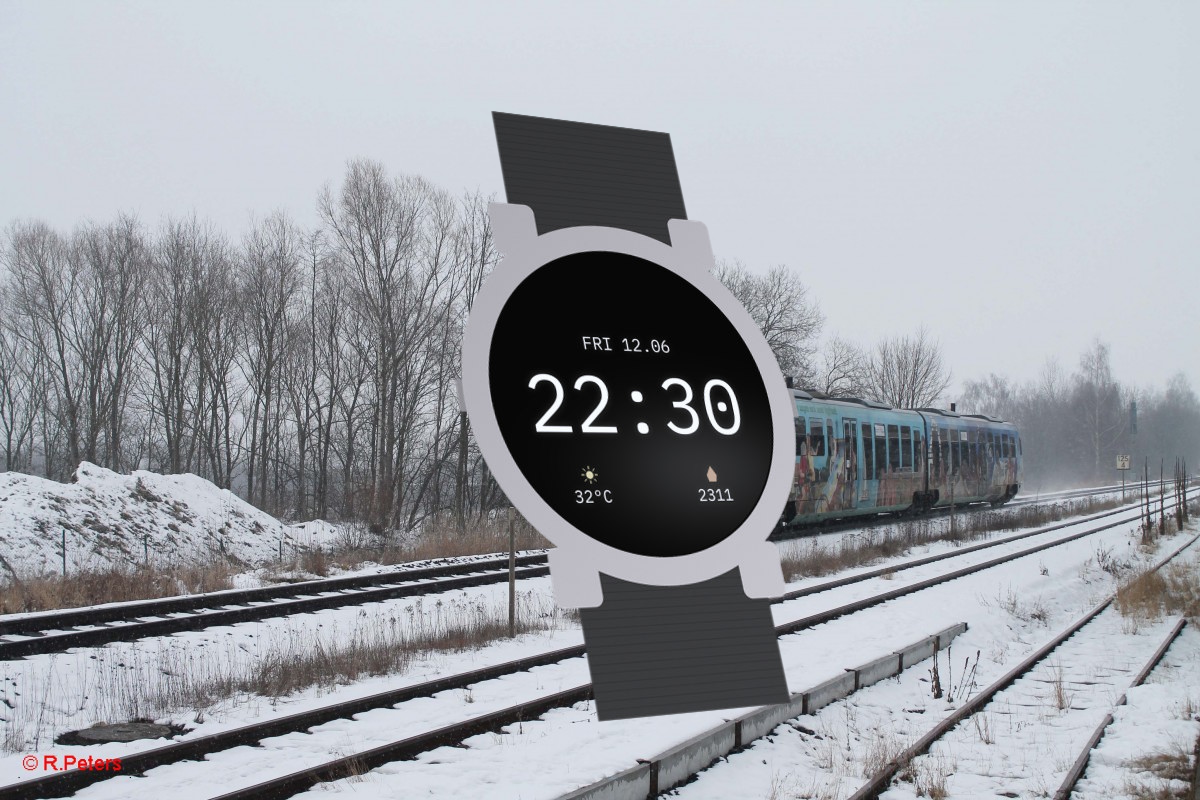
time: 22.30
